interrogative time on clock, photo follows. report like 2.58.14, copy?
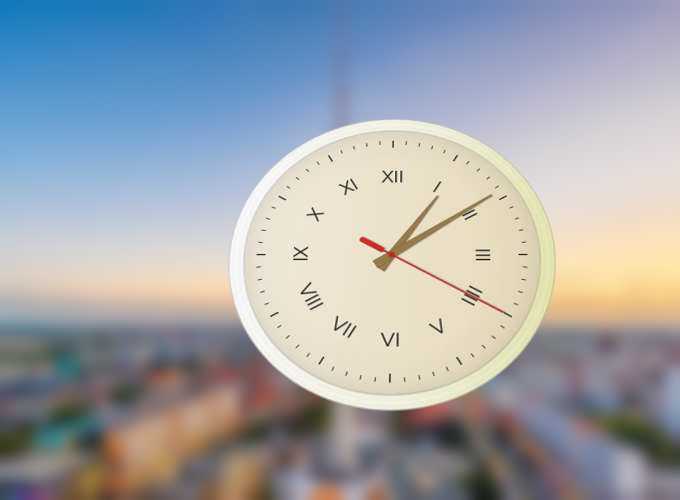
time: 1.09.20
